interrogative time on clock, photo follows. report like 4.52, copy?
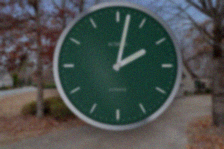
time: 2.02
